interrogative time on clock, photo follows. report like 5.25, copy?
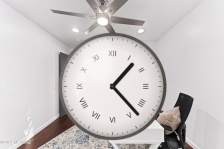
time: 1.23
